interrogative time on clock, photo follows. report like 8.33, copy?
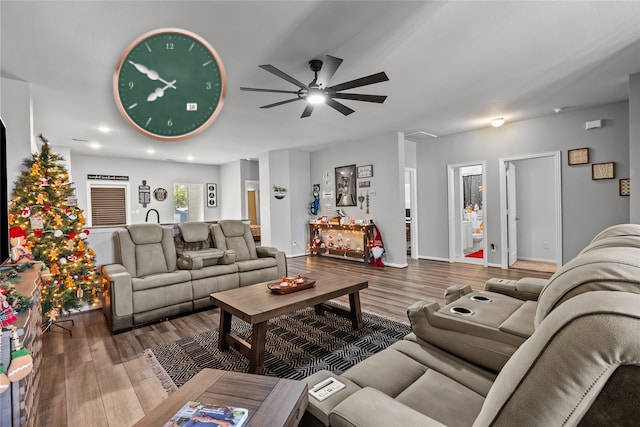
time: 7.50
